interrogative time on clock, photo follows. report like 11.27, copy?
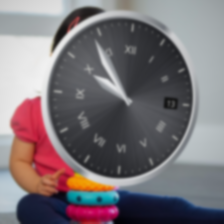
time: 9.54
